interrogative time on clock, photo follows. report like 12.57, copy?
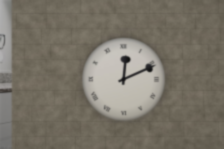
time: 12.11
